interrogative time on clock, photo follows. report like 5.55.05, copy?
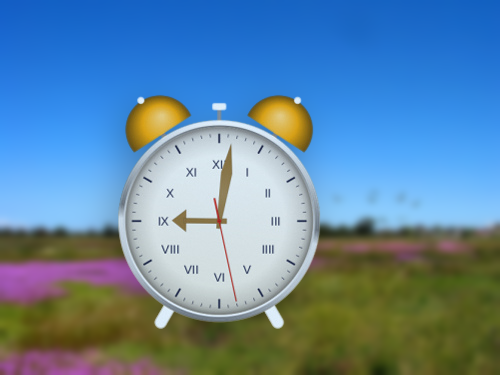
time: 9.01.28
